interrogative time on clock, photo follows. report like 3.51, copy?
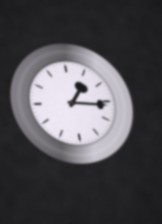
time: 1.16
